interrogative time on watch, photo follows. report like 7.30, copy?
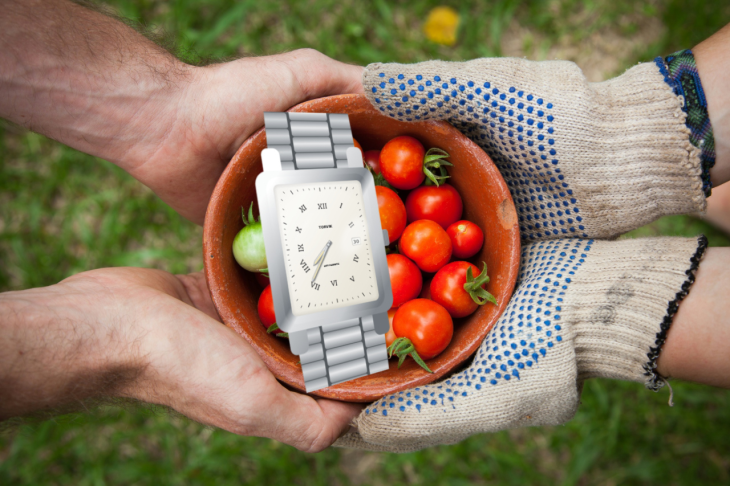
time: 7.36
